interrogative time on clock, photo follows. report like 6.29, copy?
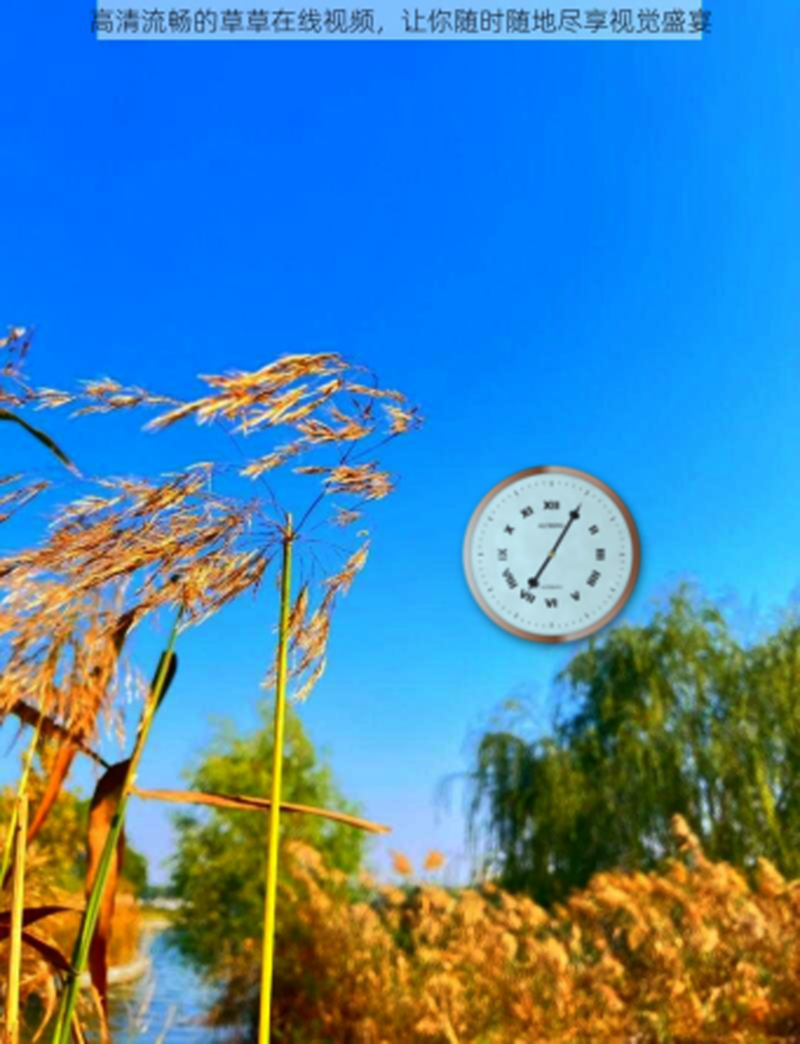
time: 7.05
